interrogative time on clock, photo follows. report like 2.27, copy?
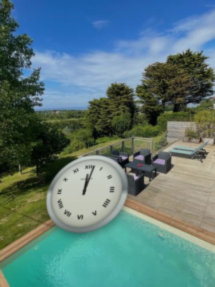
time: 12.02
